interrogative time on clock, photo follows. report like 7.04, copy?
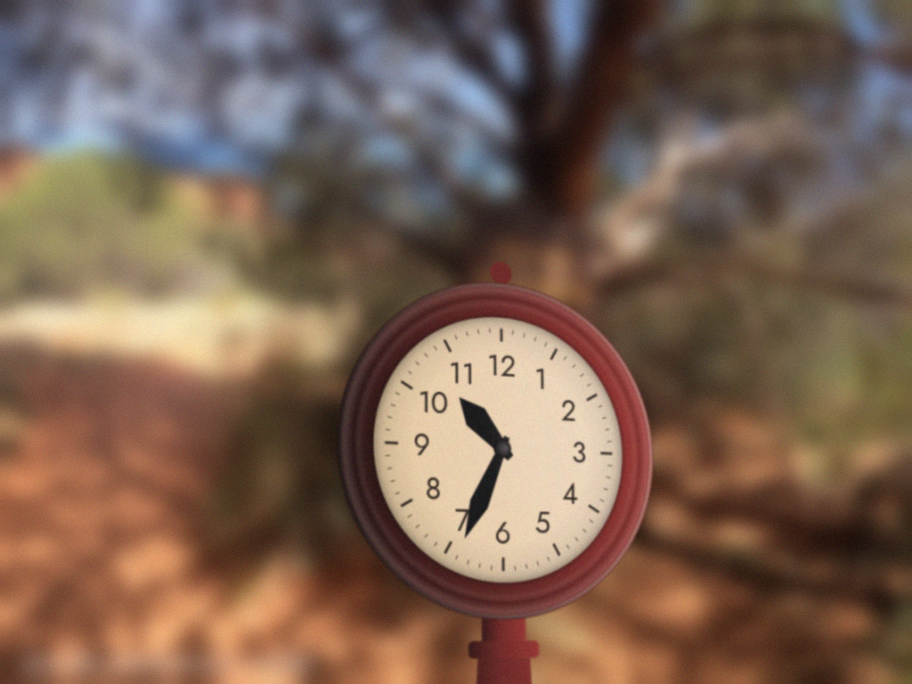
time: 10.34
